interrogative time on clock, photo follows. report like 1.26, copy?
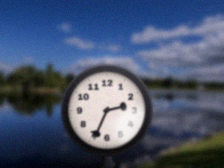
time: 2.34
